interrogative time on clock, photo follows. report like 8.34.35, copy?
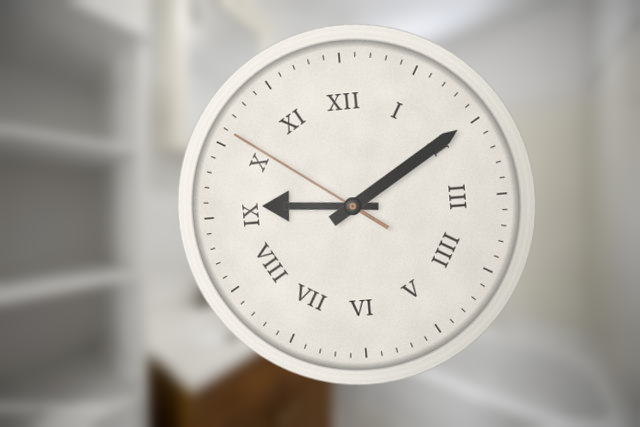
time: 9.09.51
